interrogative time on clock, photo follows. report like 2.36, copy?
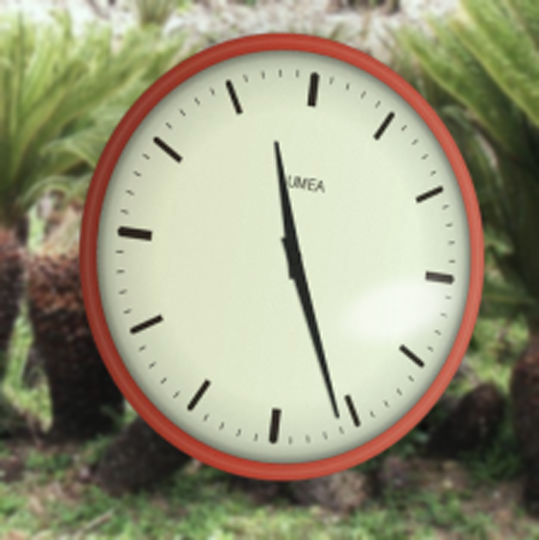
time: 11.26
